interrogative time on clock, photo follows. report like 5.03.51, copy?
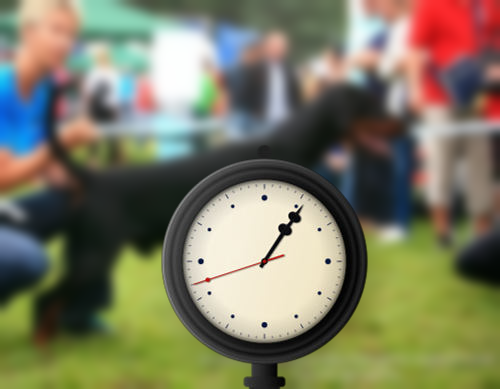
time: 1.05.42
